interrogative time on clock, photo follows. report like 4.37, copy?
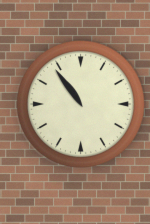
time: 10.54
